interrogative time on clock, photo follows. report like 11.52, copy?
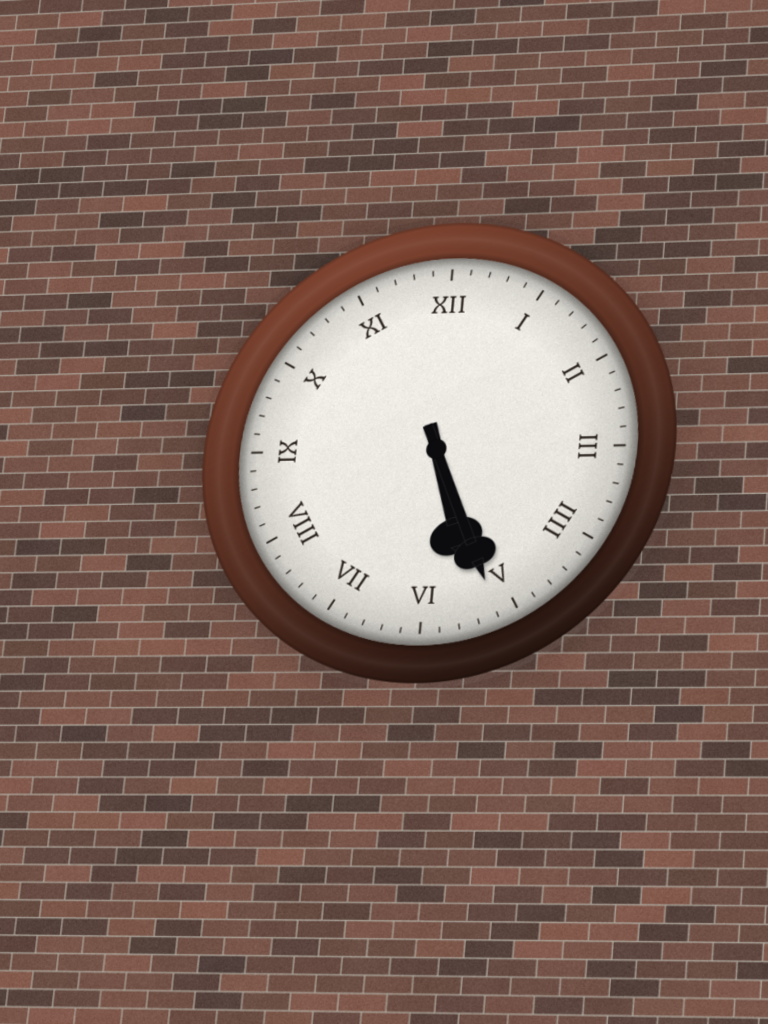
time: 5.26
